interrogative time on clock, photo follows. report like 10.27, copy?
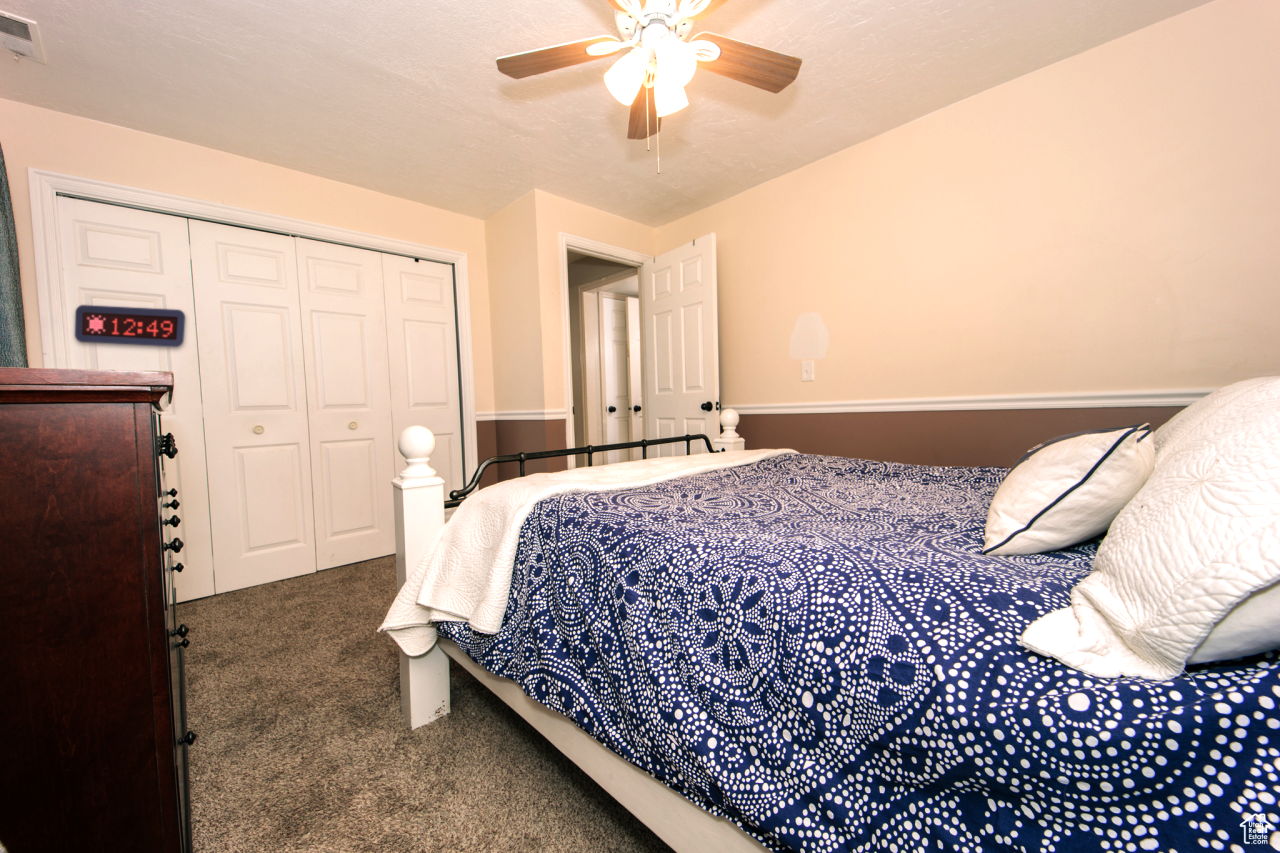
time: 12.49
